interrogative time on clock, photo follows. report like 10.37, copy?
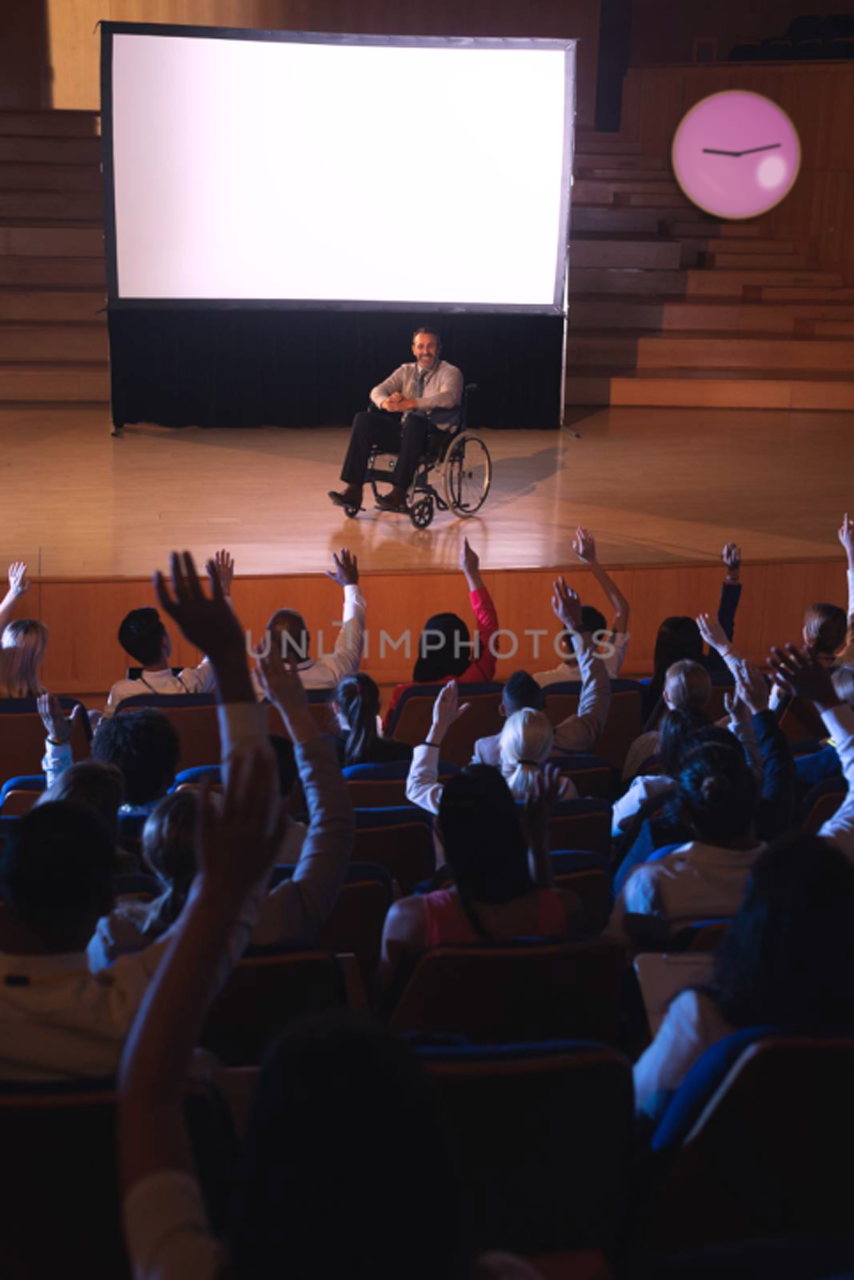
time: 9.13
